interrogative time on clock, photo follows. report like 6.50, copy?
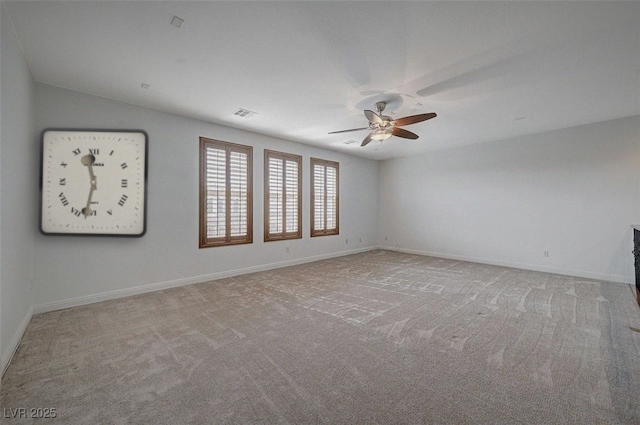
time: 11.32
